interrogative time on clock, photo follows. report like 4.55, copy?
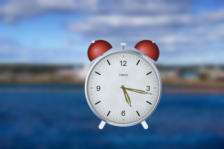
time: 5.17
